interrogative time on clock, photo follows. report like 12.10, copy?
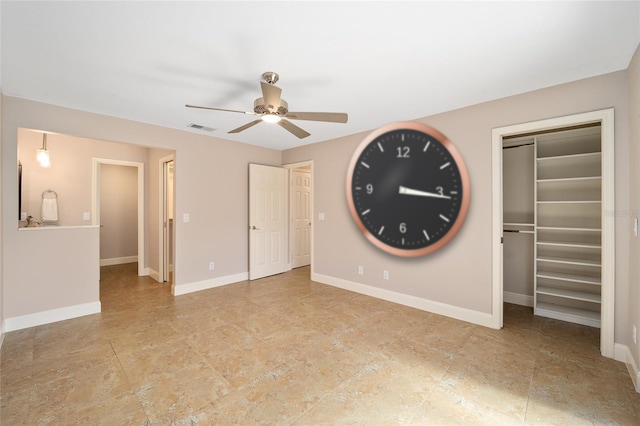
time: 3.16
